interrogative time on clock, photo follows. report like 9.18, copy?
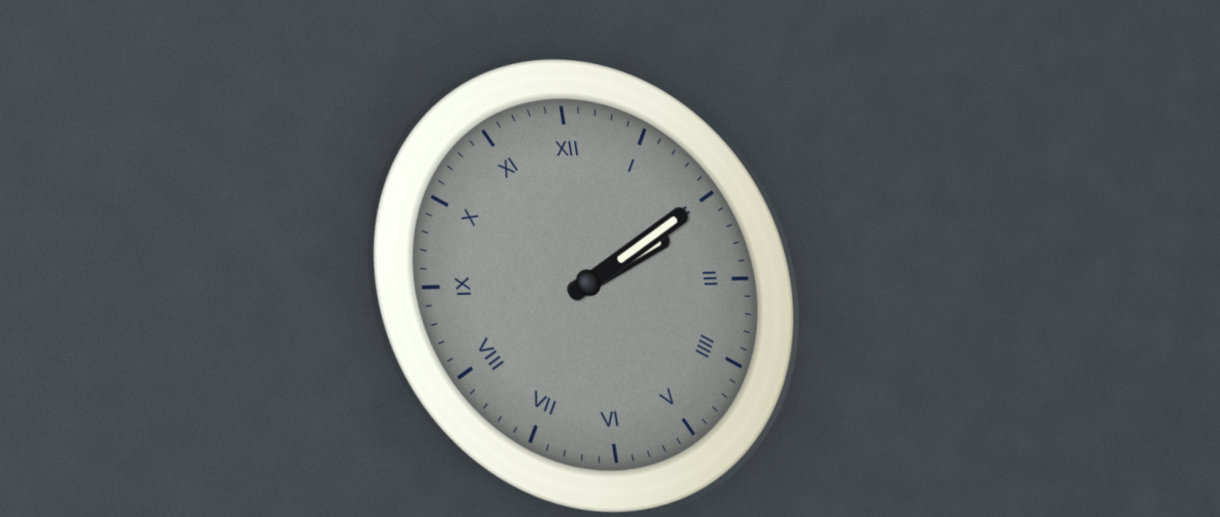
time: 2.10
